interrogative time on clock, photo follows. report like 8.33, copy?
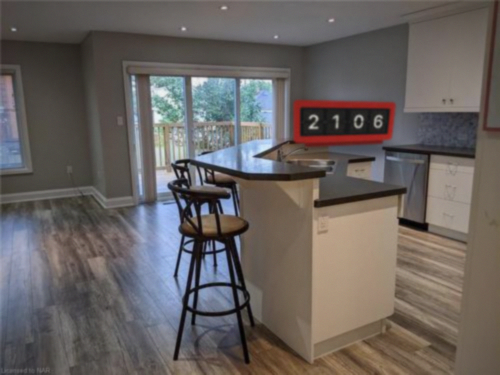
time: 21.06
